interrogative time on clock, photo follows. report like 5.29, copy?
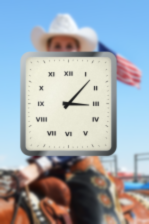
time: 3.07
